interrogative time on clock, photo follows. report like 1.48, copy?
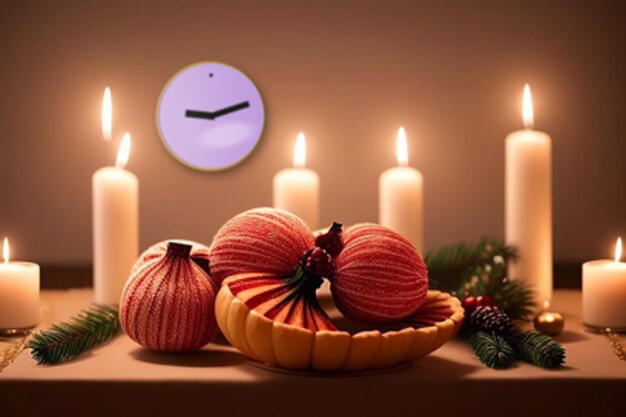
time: 9.12
